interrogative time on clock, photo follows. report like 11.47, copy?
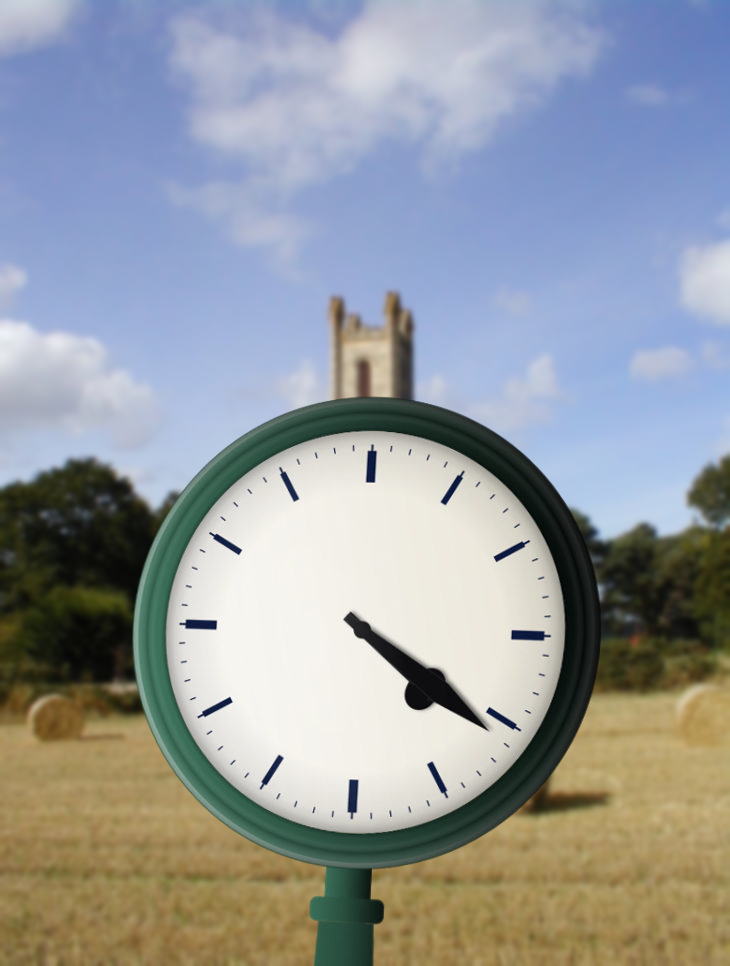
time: 4.21
